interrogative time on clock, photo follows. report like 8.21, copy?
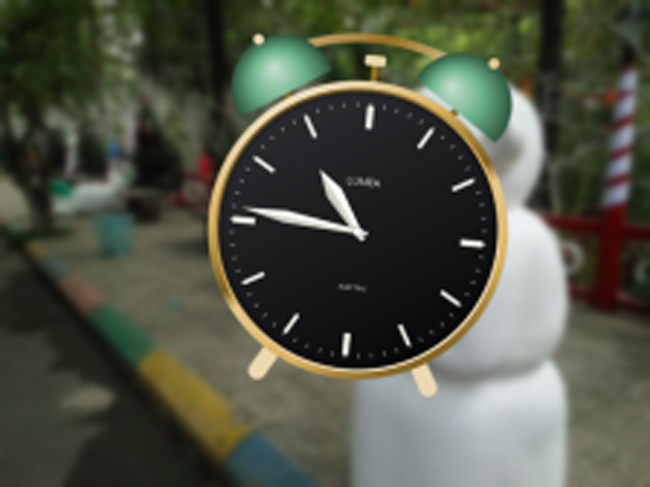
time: 10.46
